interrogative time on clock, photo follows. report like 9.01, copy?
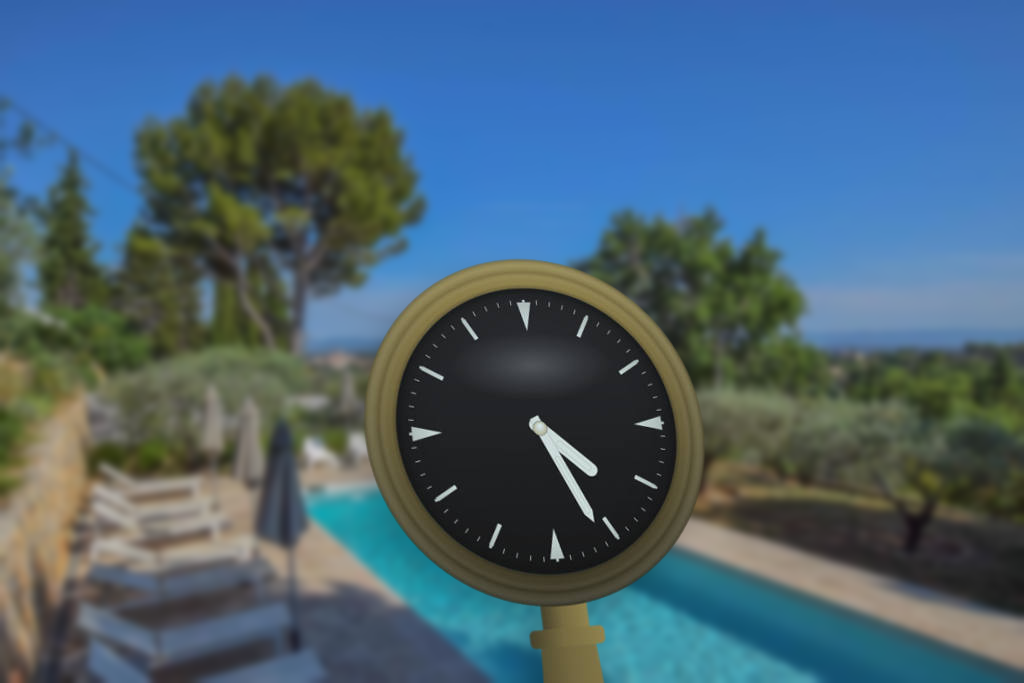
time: 4.26
